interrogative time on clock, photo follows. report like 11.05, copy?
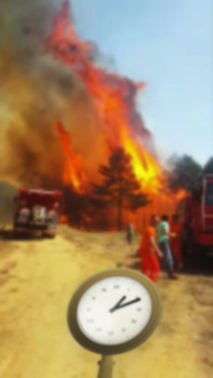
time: 1.11
